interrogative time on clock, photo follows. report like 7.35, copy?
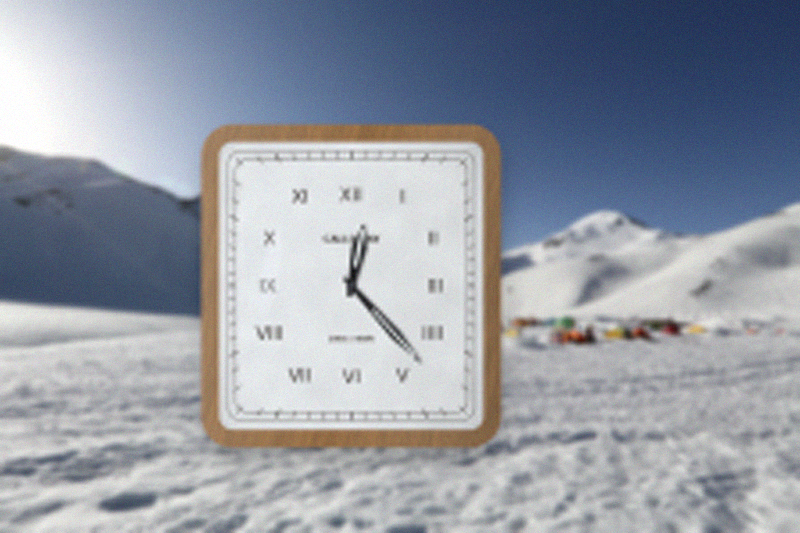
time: 12.23
